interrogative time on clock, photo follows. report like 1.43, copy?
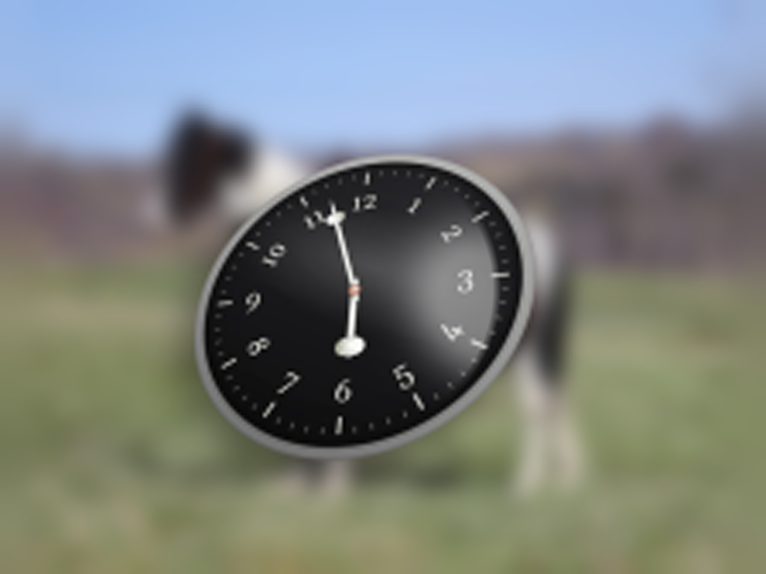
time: 5.57
